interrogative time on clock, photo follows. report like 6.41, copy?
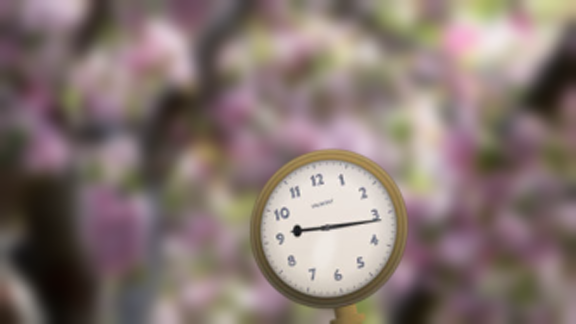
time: 9.16
